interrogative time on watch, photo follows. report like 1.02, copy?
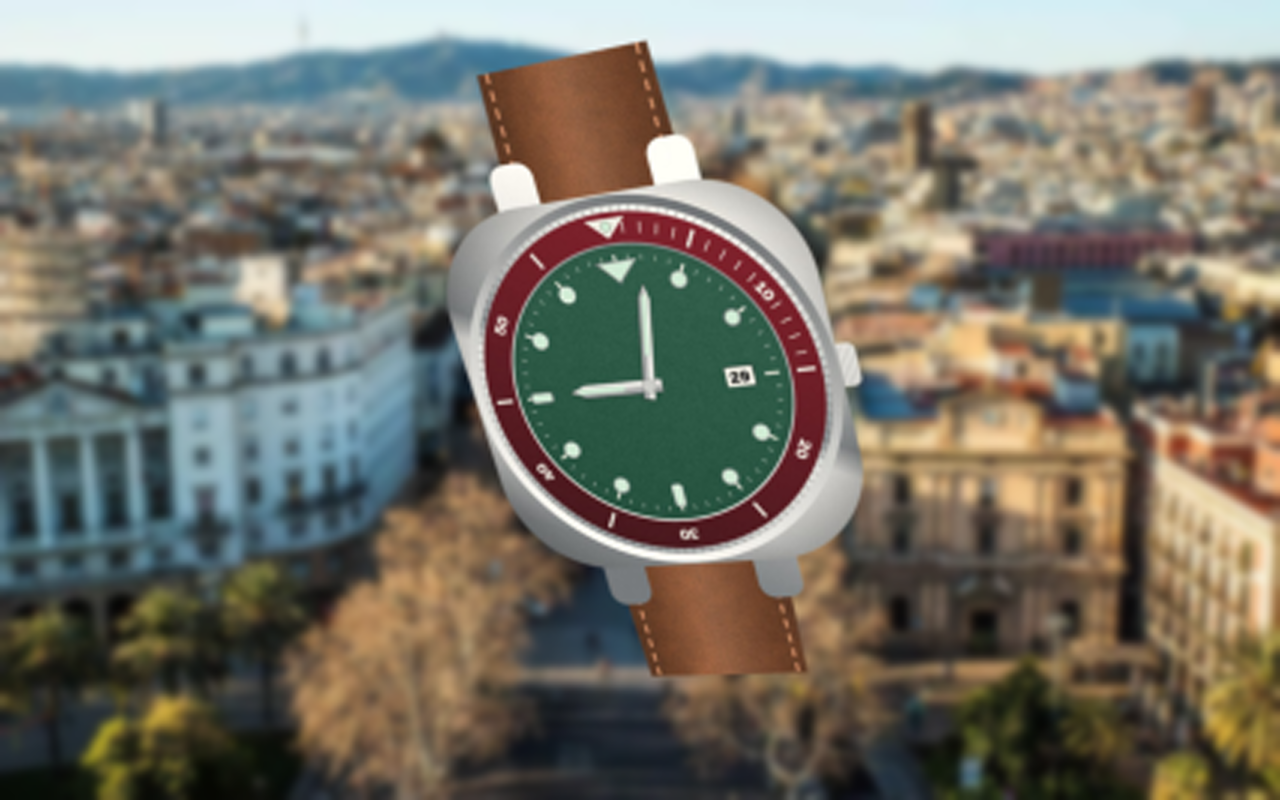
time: 9.02
